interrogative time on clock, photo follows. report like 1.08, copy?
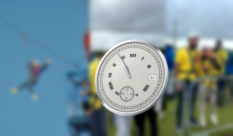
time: 10.54
